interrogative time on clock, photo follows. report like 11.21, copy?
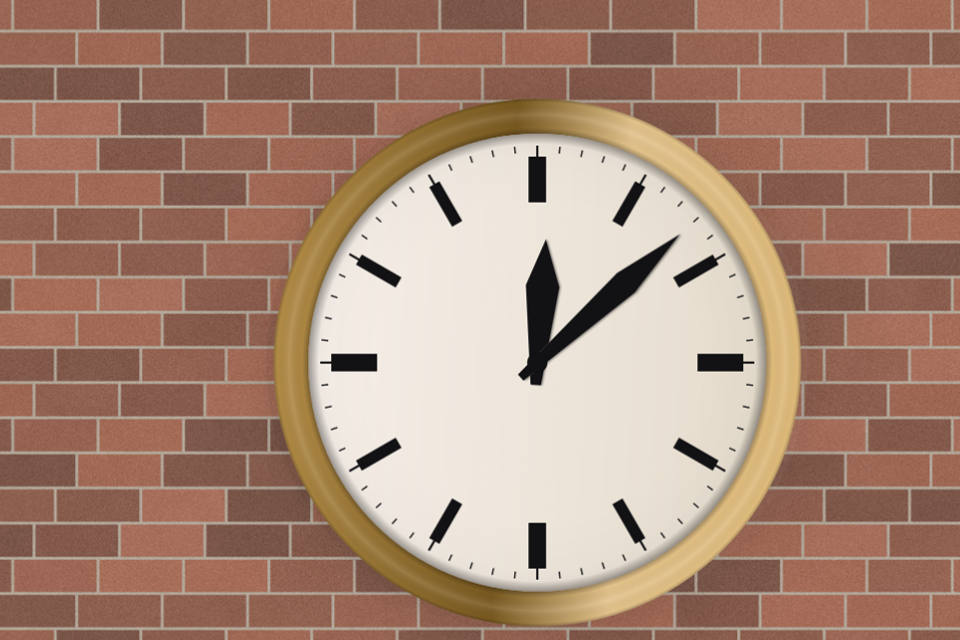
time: 12.08
